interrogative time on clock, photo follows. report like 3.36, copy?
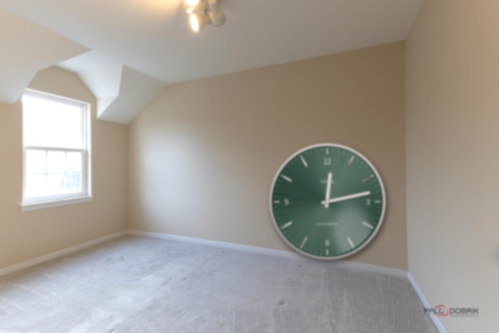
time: 12.13
